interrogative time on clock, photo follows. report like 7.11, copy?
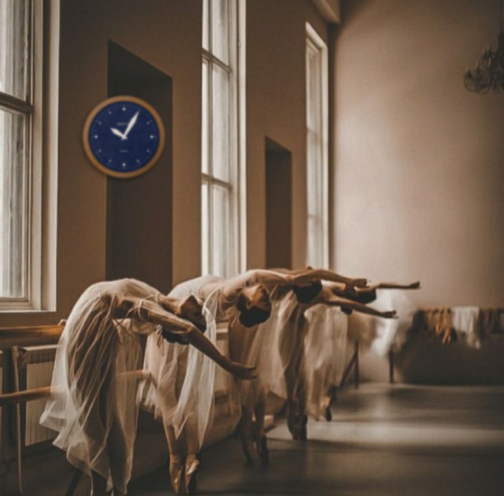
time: 10.05
